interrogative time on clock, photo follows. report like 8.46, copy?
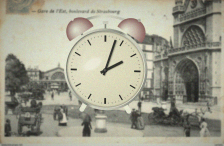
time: 2.03
